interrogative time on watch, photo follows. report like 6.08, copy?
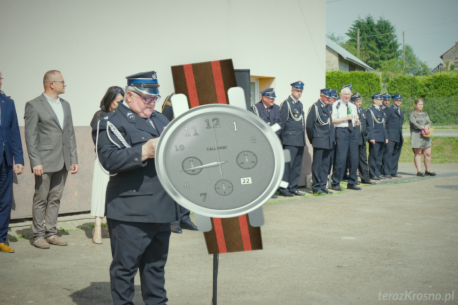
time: 8.44
